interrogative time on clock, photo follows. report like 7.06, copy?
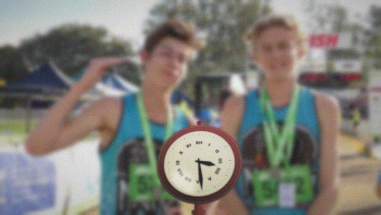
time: 3.29
